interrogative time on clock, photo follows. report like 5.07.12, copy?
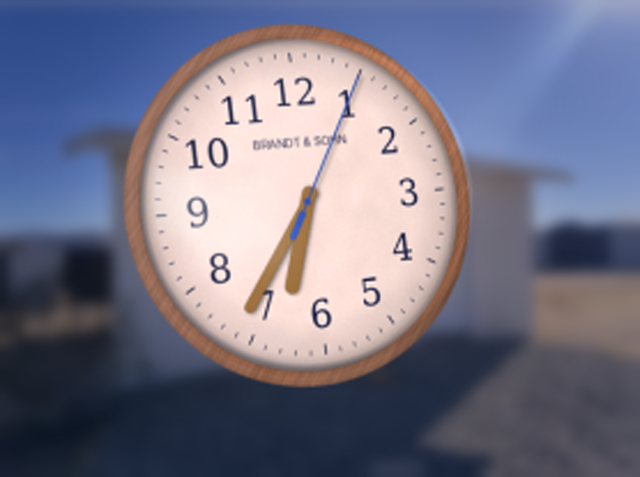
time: 6.36.05
